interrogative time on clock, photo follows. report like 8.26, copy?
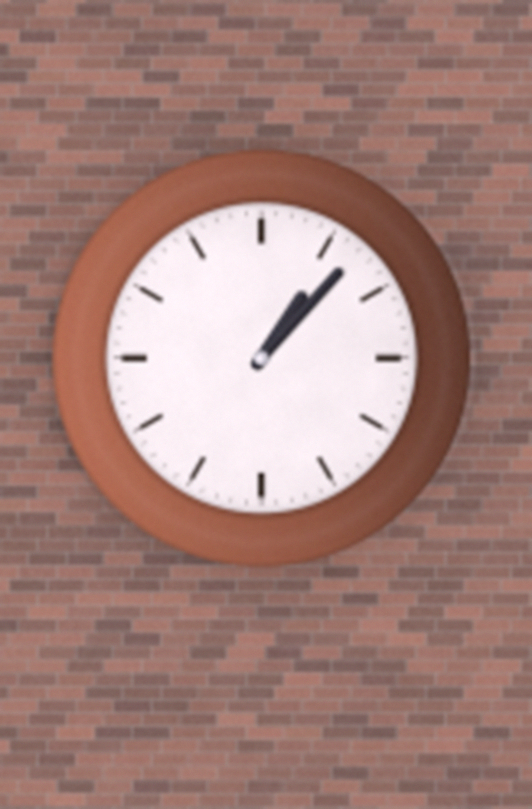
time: 1.07
